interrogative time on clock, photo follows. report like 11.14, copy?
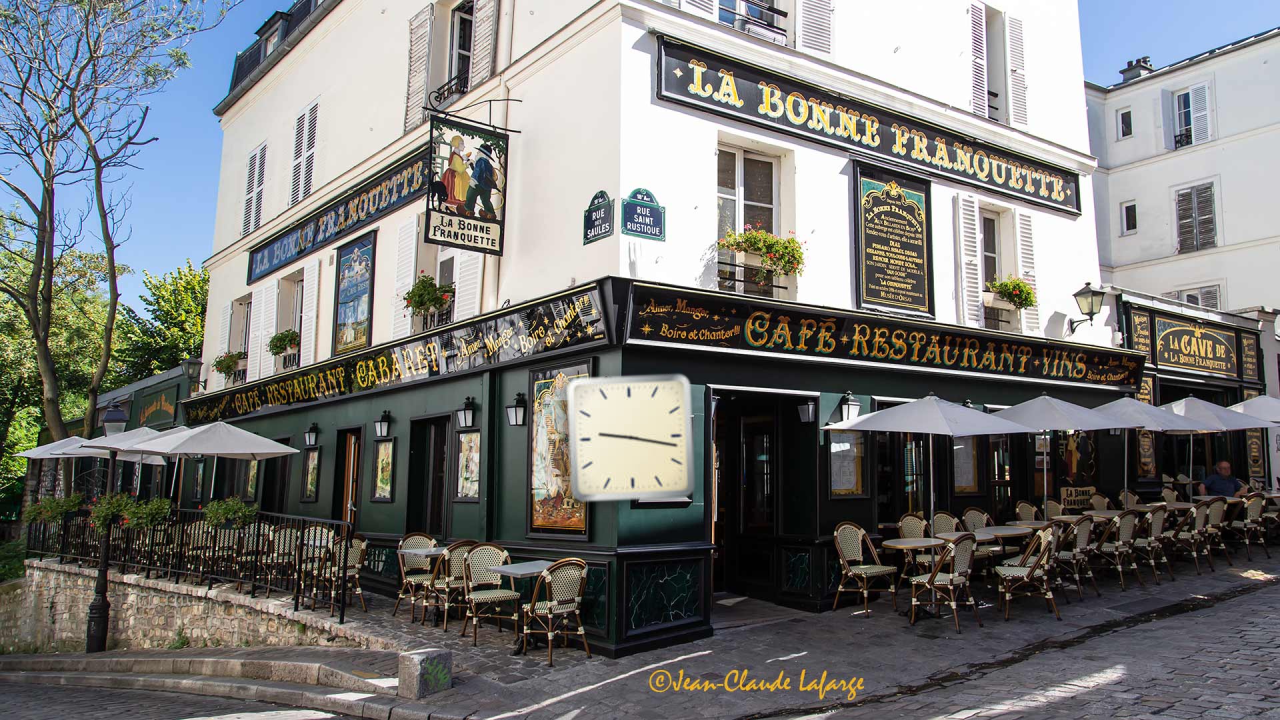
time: 9.17
